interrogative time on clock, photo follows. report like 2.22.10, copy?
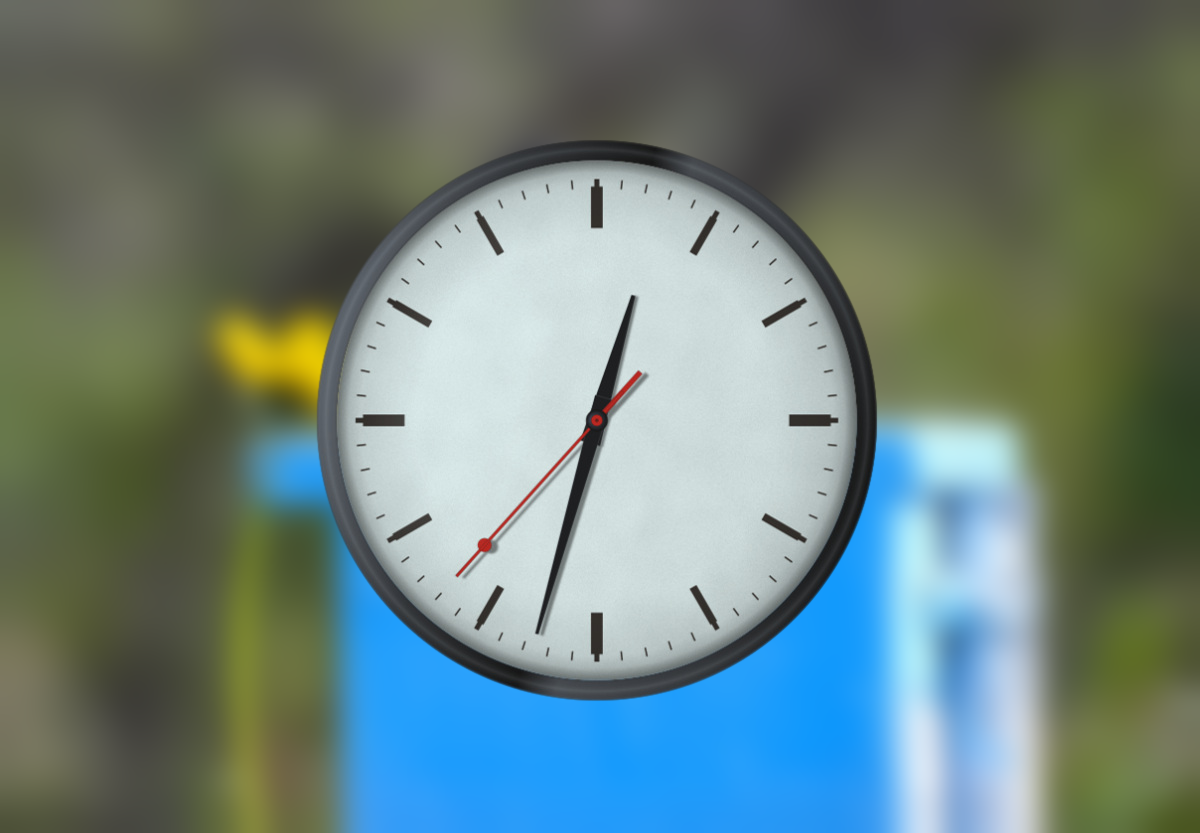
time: 12.32.37
